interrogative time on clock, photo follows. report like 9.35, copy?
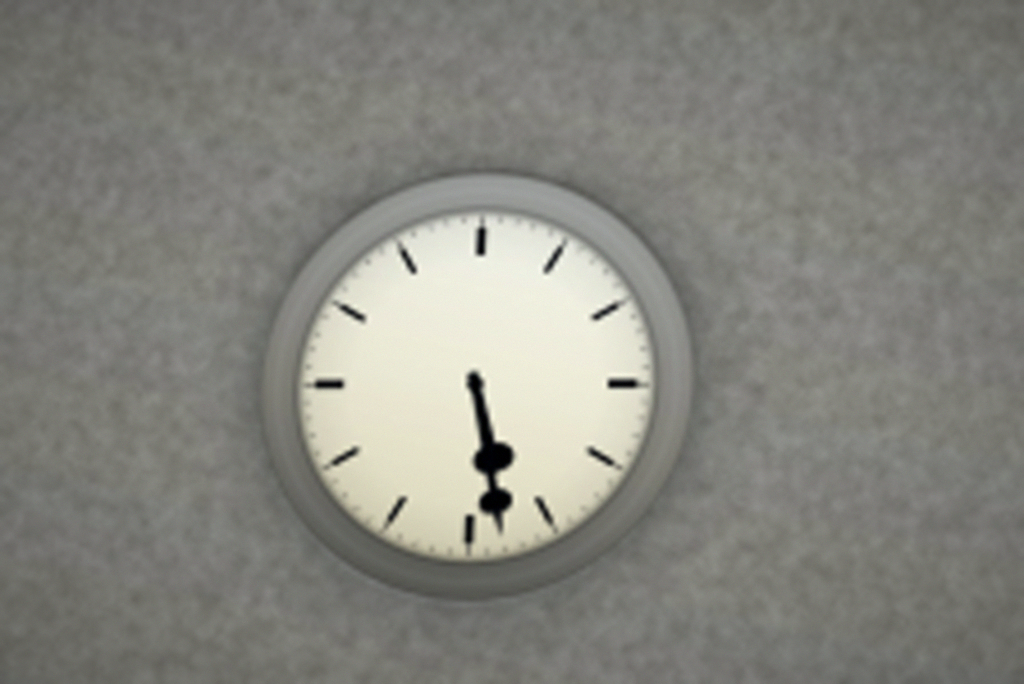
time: 5.28
